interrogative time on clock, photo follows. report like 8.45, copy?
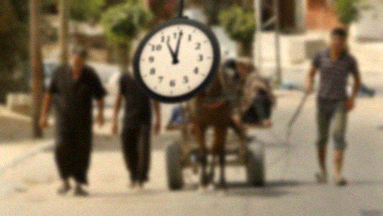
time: 11.01
